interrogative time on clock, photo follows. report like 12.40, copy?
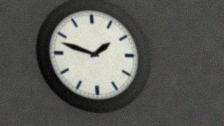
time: 1.48
